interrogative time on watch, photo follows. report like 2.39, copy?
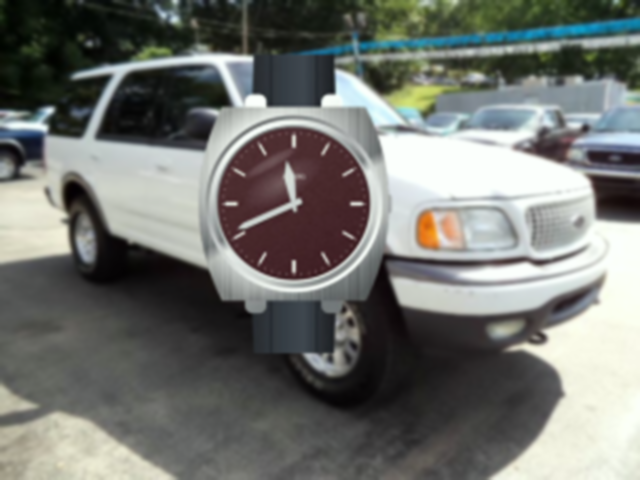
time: 11.41
